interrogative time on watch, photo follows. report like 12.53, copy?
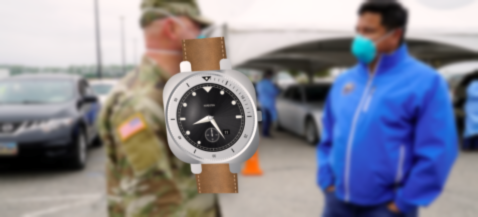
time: 8.25
